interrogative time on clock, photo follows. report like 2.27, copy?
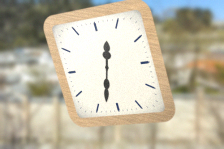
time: 12.33
